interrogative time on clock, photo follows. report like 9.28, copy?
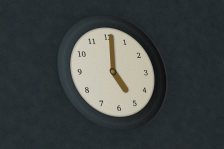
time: 5.01
